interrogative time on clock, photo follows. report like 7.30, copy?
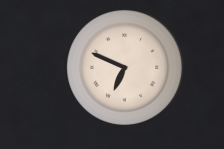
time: 6.49
